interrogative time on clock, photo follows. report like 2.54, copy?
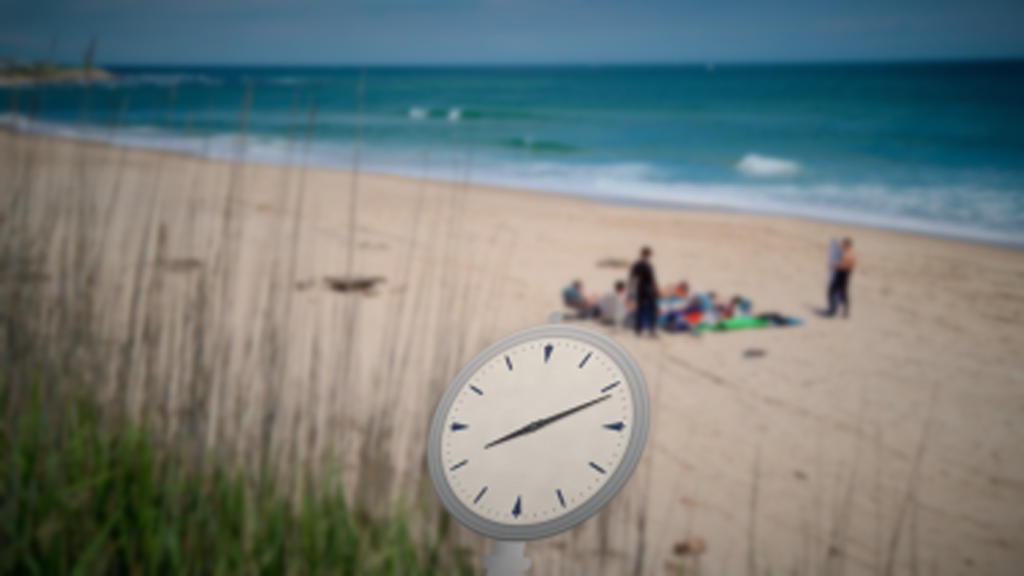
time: 8.11
